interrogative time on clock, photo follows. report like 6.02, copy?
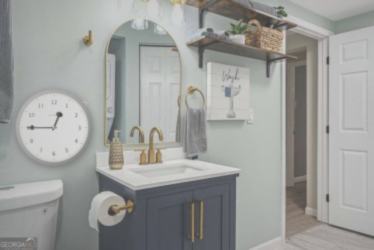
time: 12.45
